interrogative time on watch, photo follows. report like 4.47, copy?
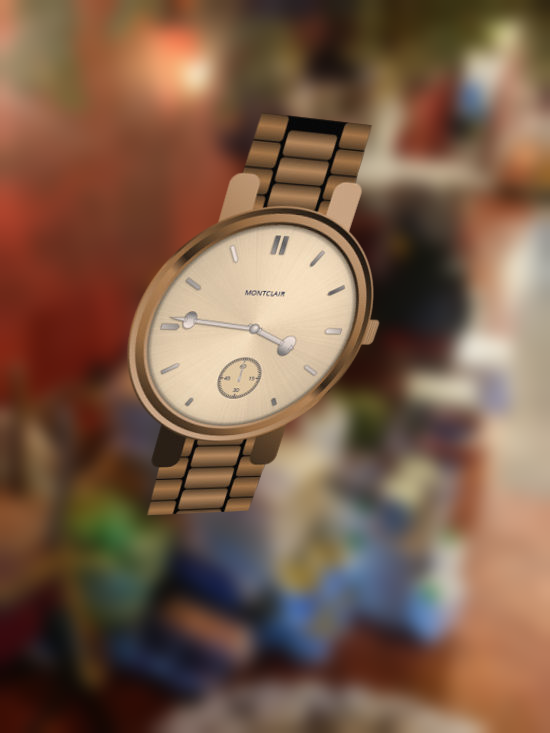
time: 3.46
